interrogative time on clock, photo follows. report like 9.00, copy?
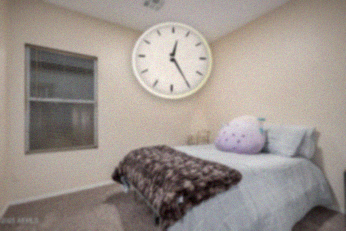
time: 12.25
